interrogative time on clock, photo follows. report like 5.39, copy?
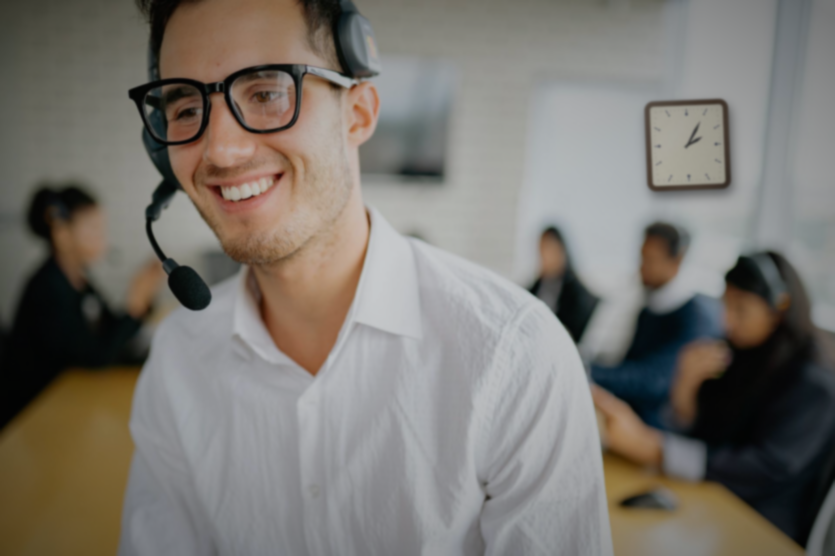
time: 2.05
